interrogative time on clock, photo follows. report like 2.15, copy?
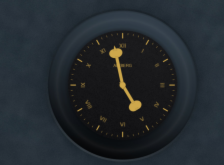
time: 4.58
